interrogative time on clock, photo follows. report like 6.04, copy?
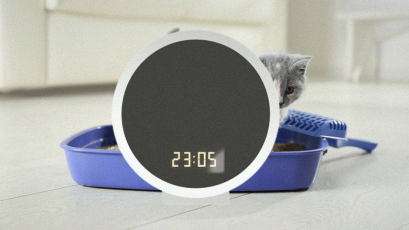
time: 23.05
